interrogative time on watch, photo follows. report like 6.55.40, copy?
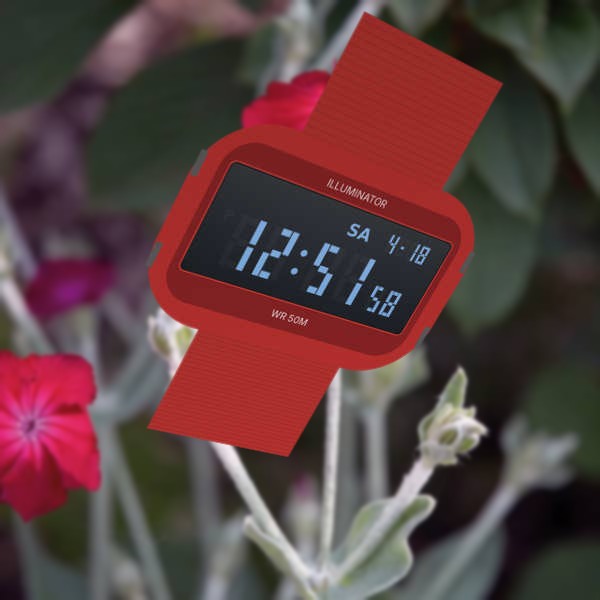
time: 12.51.58
